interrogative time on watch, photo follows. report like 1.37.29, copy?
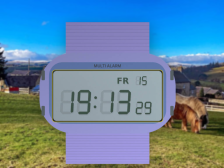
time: 19.13.29
